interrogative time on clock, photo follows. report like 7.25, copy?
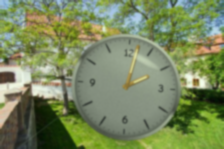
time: 2.02
